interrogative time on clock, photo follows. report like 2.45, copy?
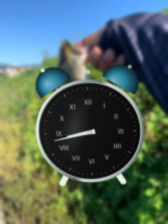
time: 8.43
